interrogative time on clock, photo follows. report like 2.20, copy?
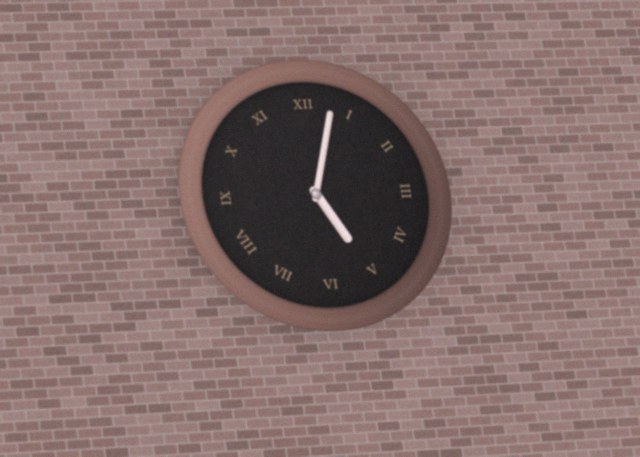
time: 5.03
